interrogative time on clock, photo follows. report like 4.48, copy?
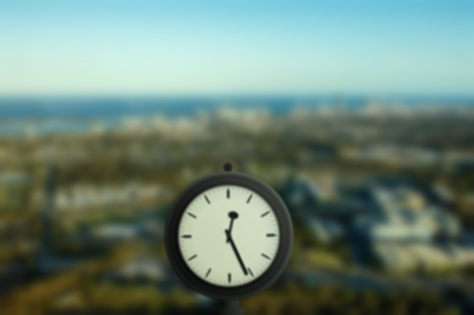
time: 12.26
